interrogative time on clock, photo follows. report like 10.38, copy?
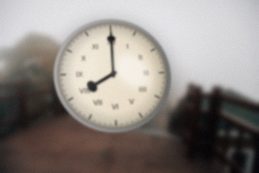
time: 8.00
